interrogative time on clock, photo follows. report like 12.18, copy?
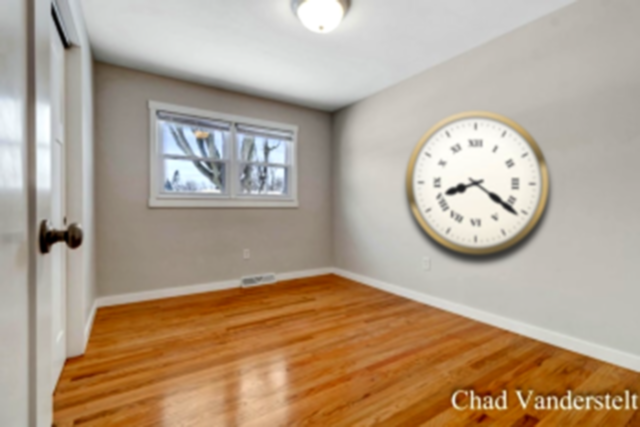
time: 8.21
